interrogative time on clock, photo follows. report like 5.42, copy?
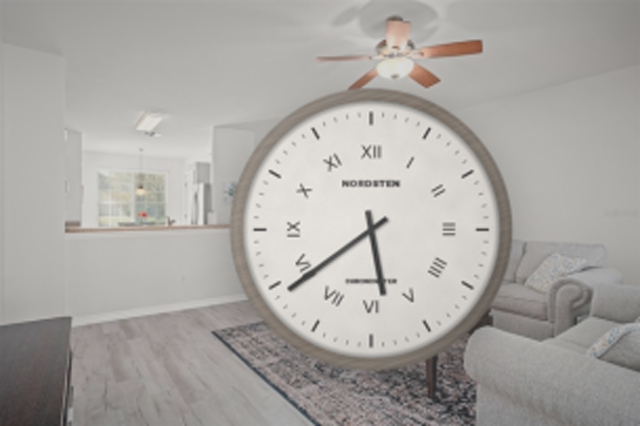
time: 5.39
